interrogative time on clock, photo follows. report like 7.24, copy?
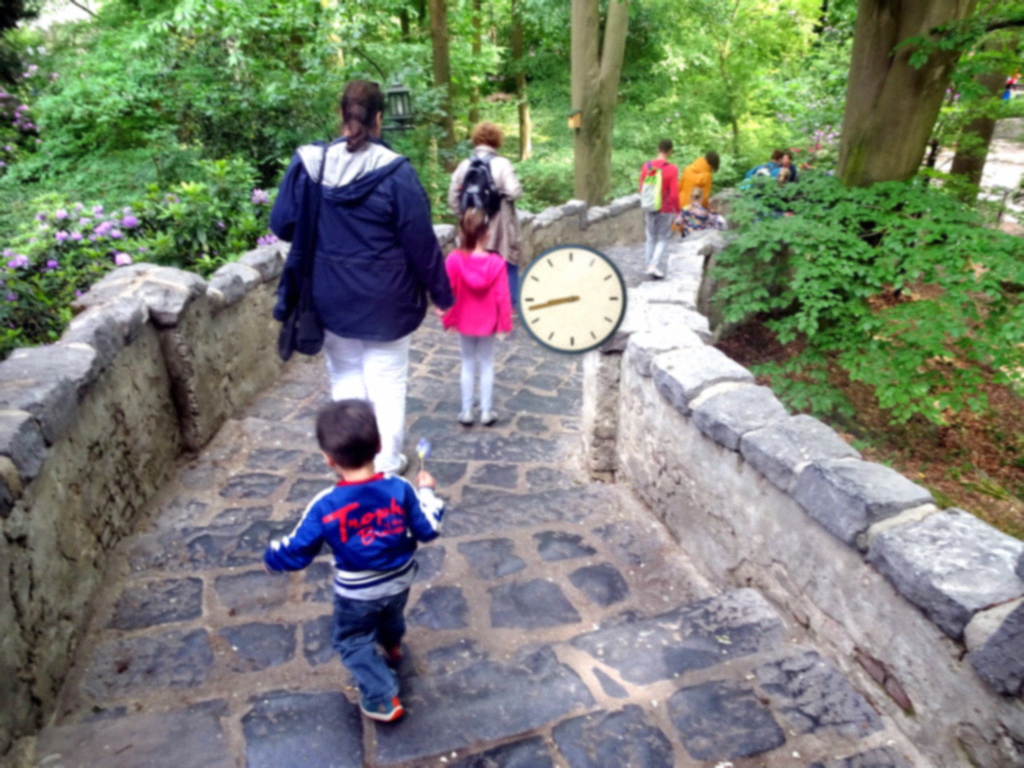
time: 8.43
